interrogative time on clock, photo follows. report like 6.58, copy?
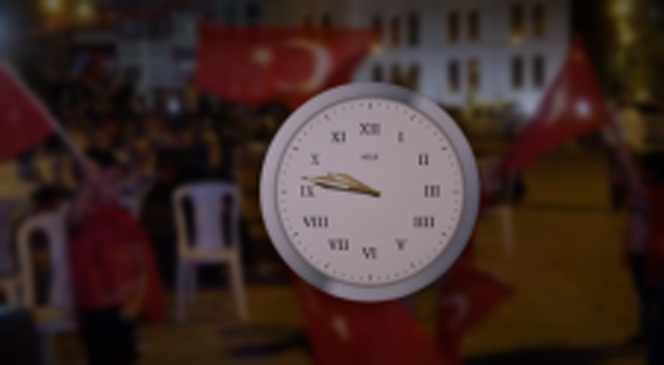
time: 9.47
